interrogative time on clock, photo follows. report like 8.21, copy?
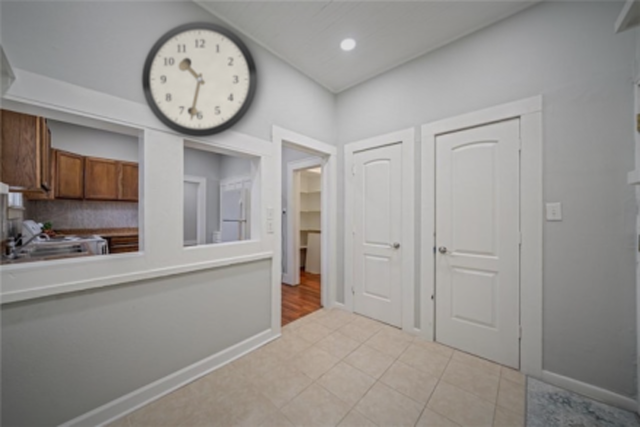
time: 10.32
